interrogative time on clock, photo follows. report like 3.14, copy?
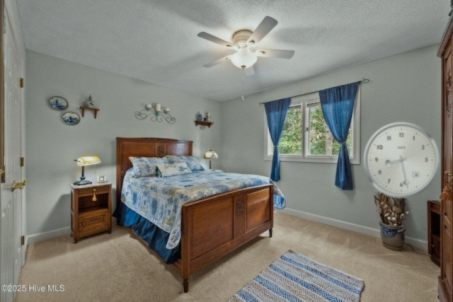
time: 8.28
